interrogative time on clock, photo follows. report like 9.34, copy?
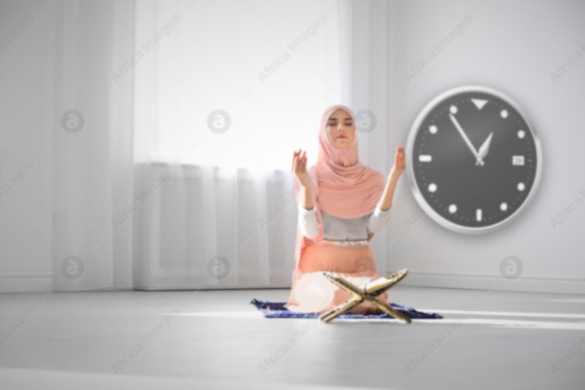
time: 12.54
